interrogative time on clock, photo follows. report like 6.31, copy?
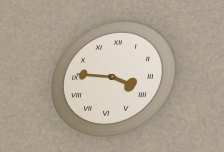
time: 3.46
